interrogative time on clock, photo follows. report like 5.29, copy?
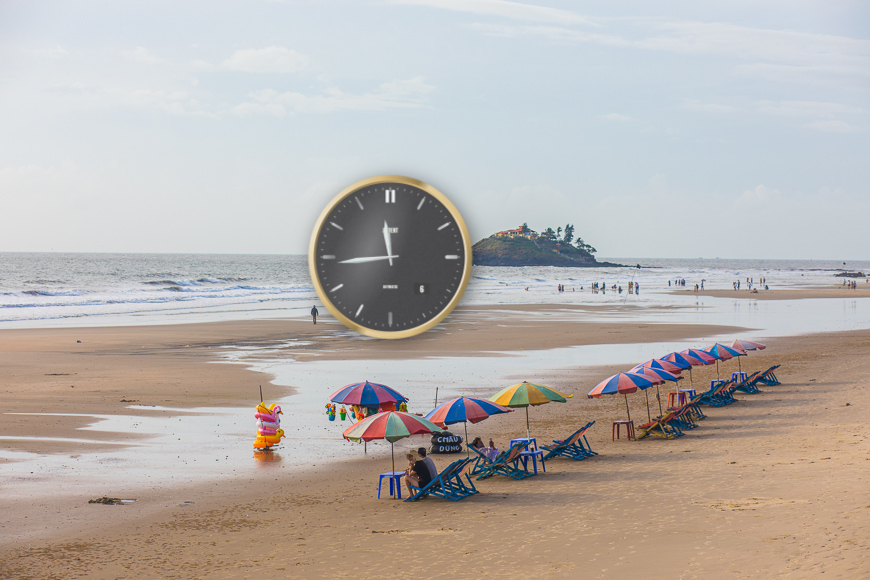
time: 11.44
